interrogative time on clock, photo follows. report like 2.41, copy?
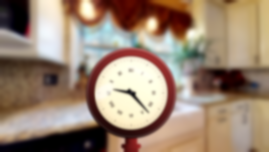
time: 9.23
